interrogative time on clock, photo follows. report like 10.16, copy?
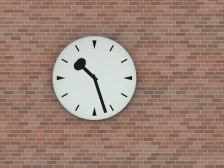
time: 10.27
